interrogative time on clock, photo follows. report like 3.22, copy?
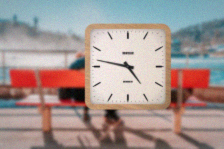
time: 4.47
